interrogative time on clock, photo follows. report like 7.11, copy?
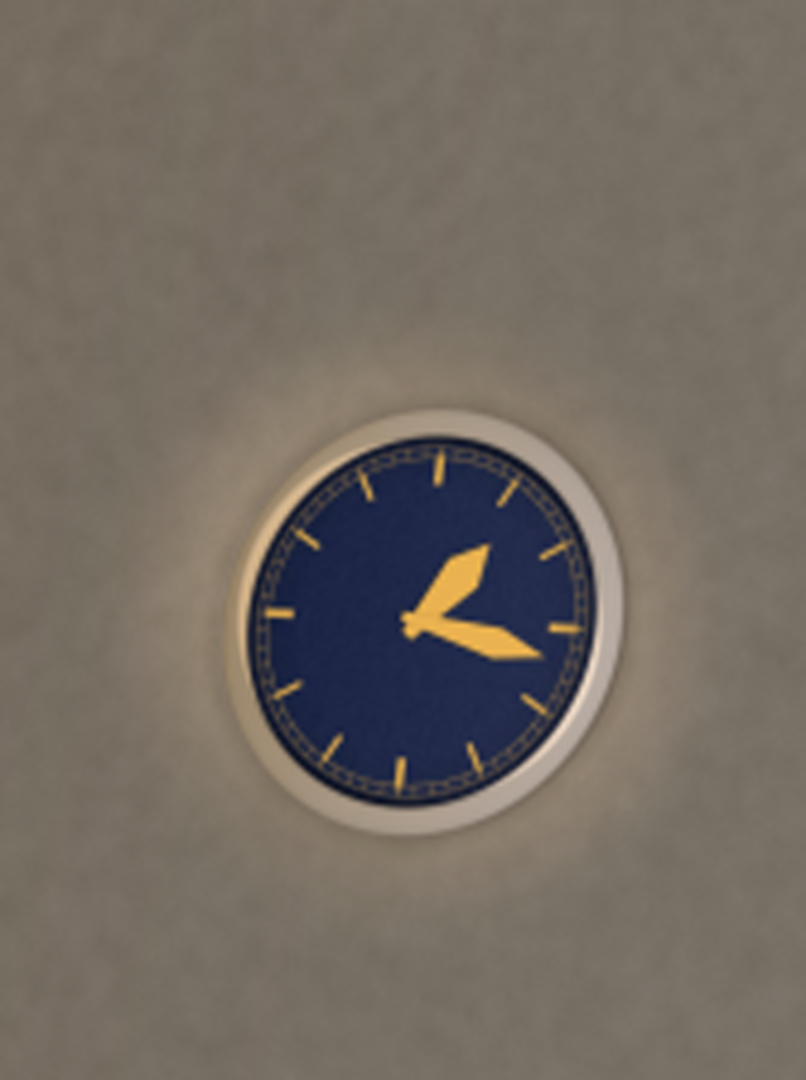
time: 1.17
